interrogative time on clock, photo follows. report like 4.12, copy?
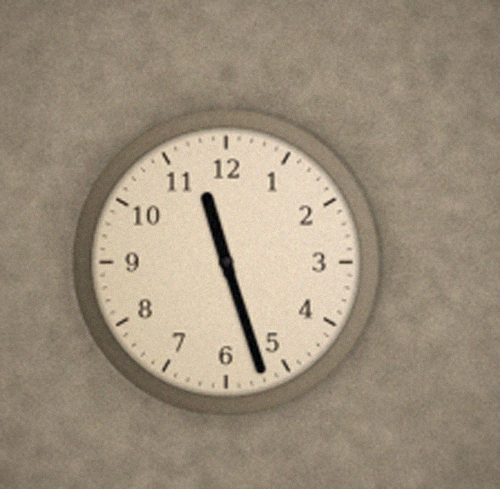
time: 11.27
